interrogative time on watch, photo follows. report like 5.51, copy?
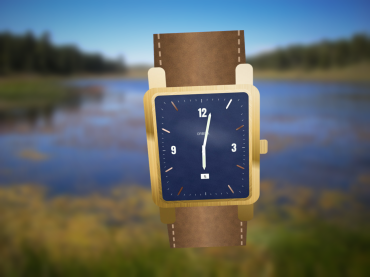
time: 6.02
